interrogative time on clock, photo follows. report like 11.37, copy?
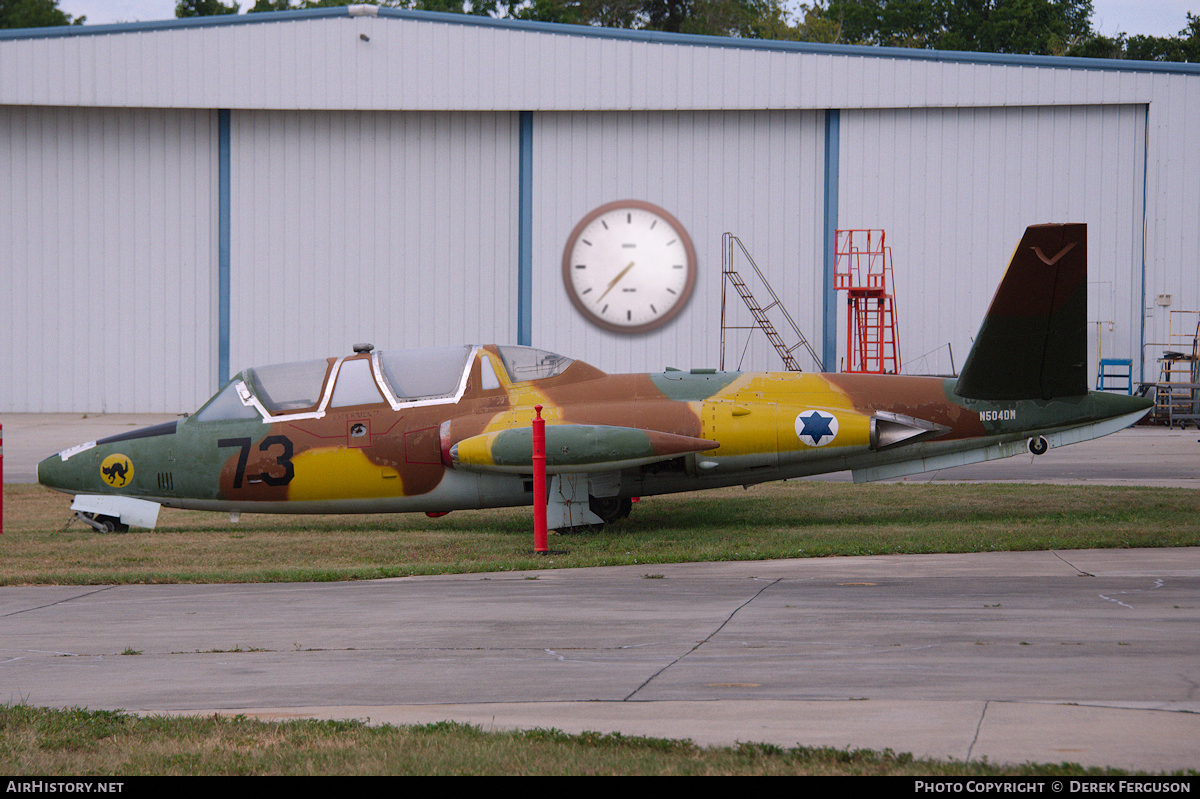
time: 7.37
